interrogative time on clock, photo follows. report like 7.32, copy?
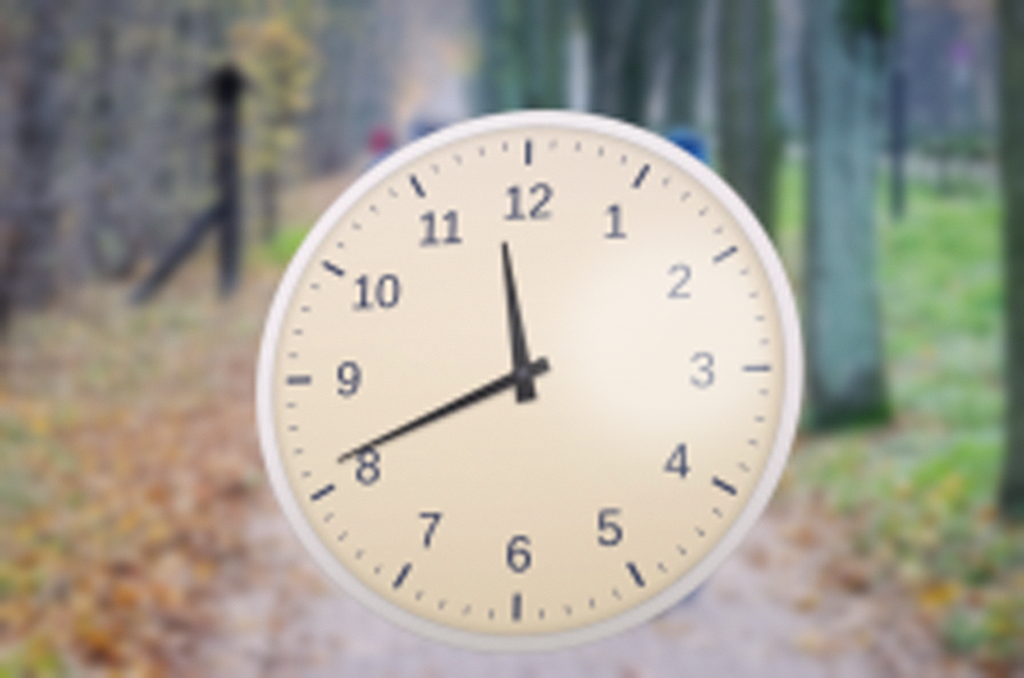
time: 11.41
